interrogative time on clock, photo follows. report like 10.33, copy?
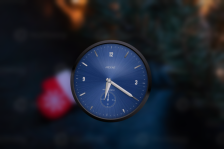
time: 6.20
